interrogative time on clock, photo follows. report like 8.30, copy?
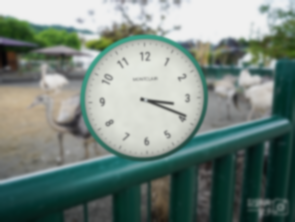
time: 3.19
